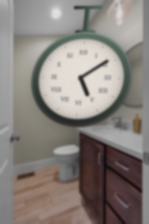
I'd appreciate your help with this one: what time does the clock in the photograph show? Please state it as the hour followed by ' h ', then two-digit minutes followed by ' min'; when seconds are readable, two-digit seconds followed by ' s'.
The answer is 5 h 09 min
